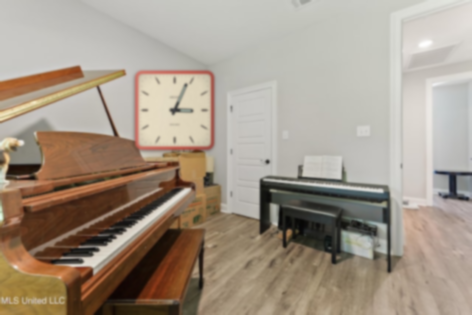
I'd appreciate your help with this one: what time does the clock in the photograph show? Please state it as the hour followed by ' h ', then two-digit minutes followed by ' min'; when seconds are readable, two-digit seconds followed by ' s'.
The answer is 3 h 04 min
